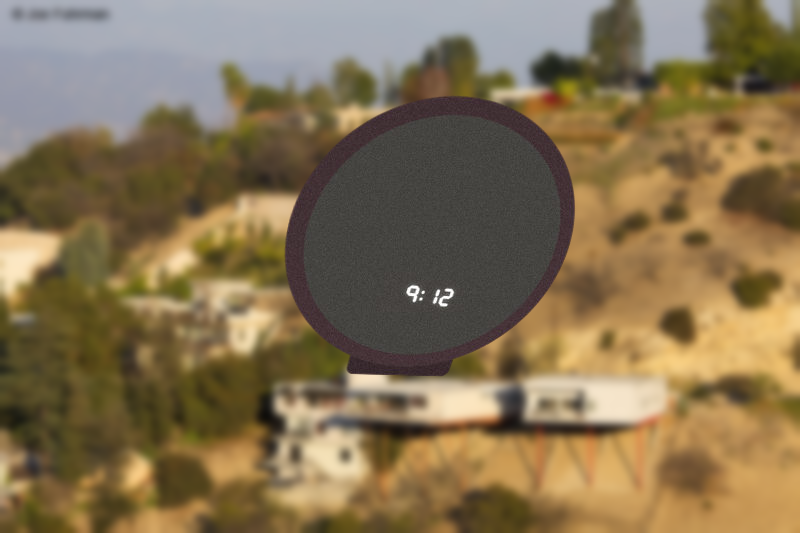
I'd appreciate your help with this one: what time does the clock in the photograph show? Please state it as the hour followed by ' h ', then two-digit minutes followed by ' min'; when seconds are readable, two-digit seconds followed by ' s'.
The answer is 9 h 12 min
